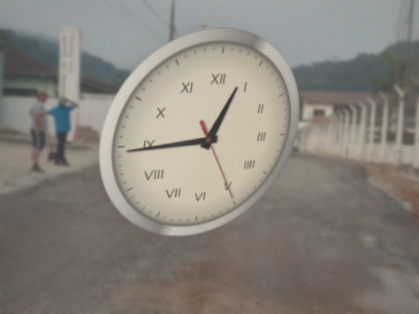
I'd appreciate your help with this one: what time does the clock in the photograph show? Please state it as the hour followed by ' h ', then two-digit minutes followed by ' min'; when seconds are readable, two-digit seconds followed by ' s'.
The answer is 12 h 44 min 25 s
